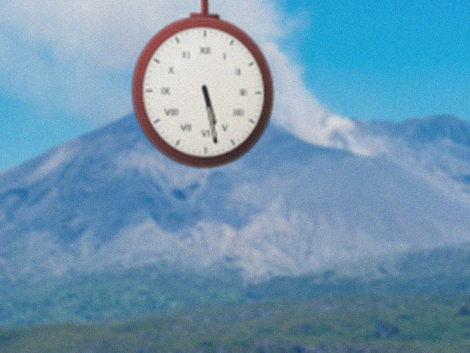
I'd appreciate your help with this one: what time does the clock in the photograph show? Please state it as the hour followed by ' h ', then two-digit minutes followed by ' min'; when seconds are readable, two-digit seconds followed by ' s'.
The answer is 5 h 28 min
